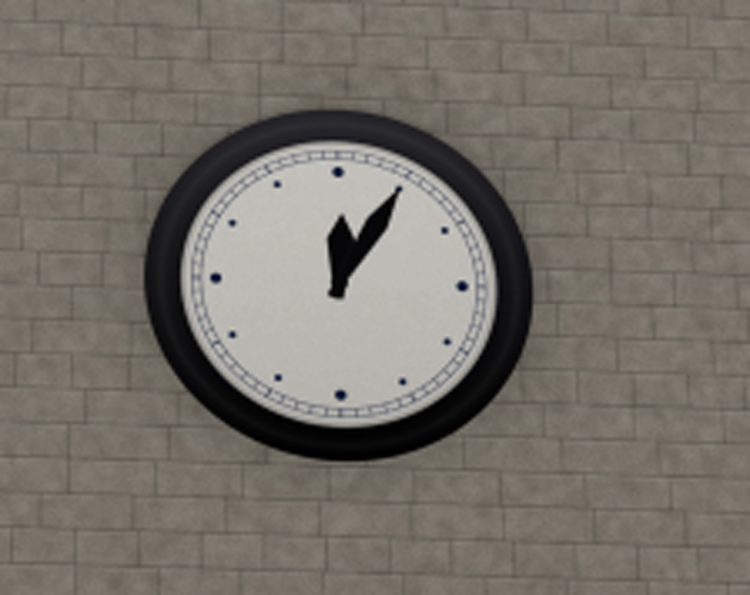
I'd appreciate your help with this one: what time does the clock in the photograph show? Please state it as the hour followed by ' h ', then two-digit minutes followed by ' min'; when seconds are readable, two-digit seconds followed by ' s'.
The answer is 12 h 05 min
